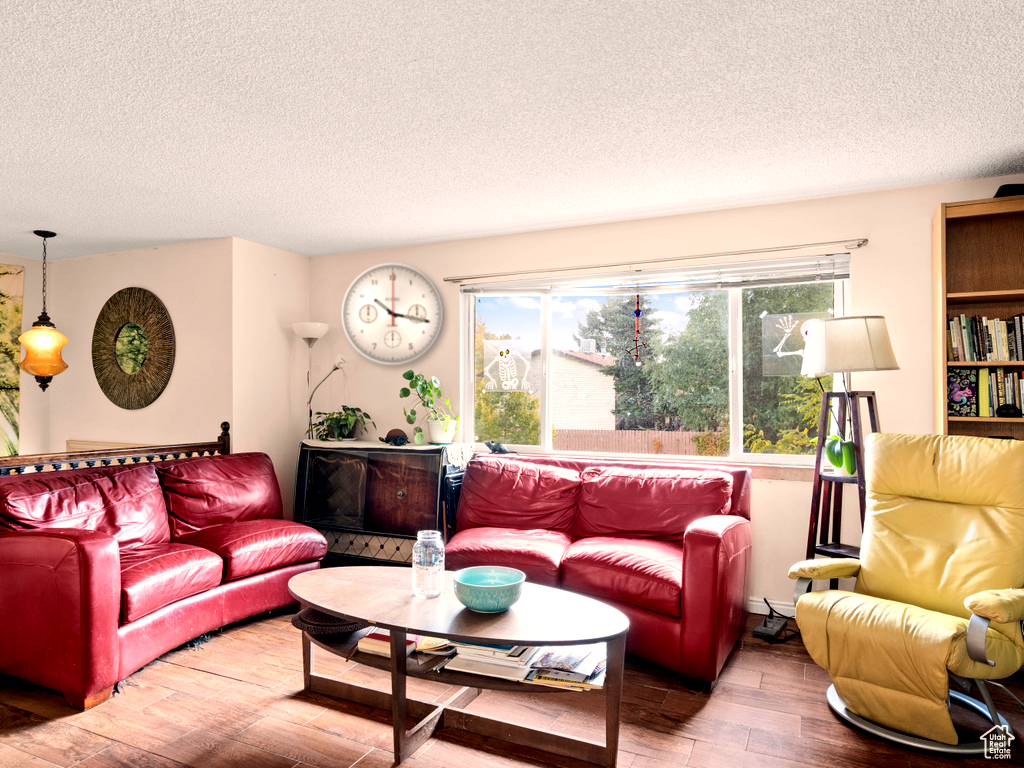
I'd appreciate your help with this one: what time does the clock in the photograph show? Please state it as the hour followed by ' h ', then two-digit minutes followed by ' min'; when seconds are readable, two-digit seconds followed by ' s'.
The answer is 10 h 17 min
